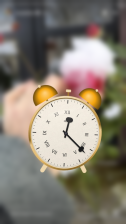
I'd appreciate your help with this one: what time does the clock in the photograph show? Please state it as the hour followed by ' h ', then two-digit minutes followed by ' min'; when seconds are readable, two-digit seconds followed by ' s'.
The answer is 12 h 22 min
